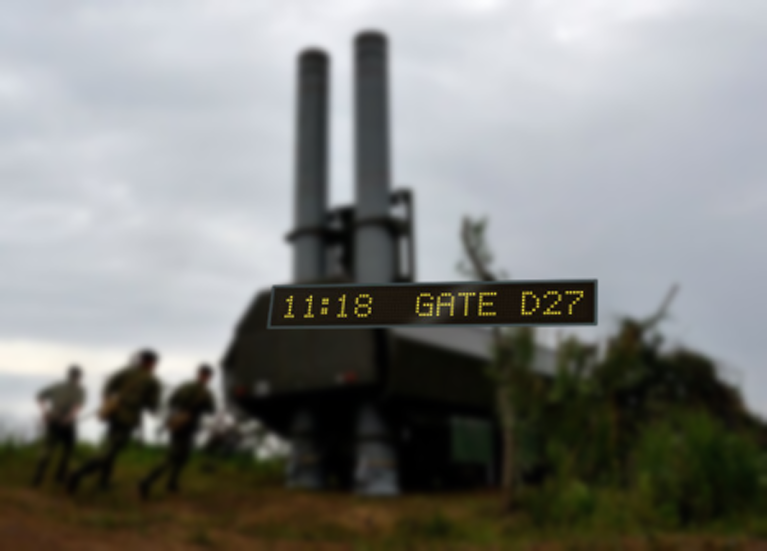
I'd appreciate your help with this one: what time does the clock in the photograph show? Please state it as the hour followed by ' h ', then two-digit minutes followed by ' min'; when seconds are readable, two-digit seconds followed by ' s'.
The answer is 11 h 18 min
